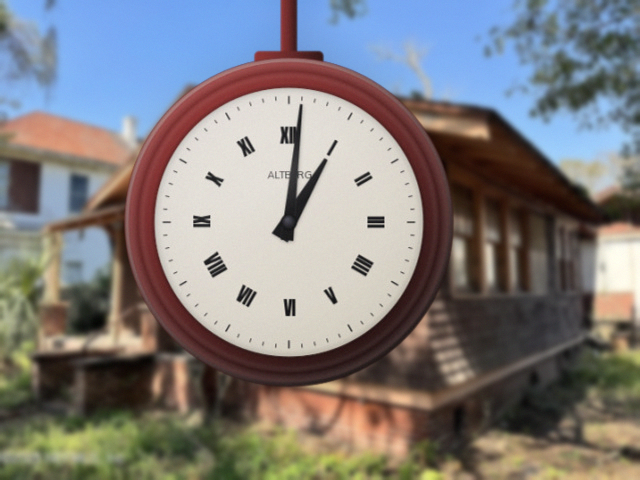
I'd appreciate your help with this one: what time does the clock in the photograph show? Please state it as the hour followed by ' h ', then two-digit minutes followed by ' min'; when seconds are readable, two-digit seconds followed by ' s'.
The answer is 1 h 01 min
